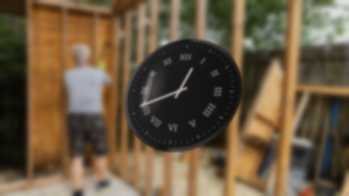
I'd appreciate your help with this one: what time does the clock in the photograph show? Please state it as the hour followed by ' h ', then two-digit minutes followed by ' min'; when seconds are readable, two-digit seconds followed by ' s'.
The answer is 12 h 41 min
